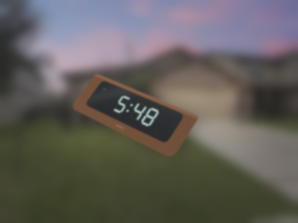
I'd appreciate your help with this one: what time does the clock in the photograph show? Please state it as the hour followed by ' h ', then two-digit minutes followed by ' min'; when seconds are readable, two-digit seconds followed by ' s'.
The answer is 5 h 48 min
